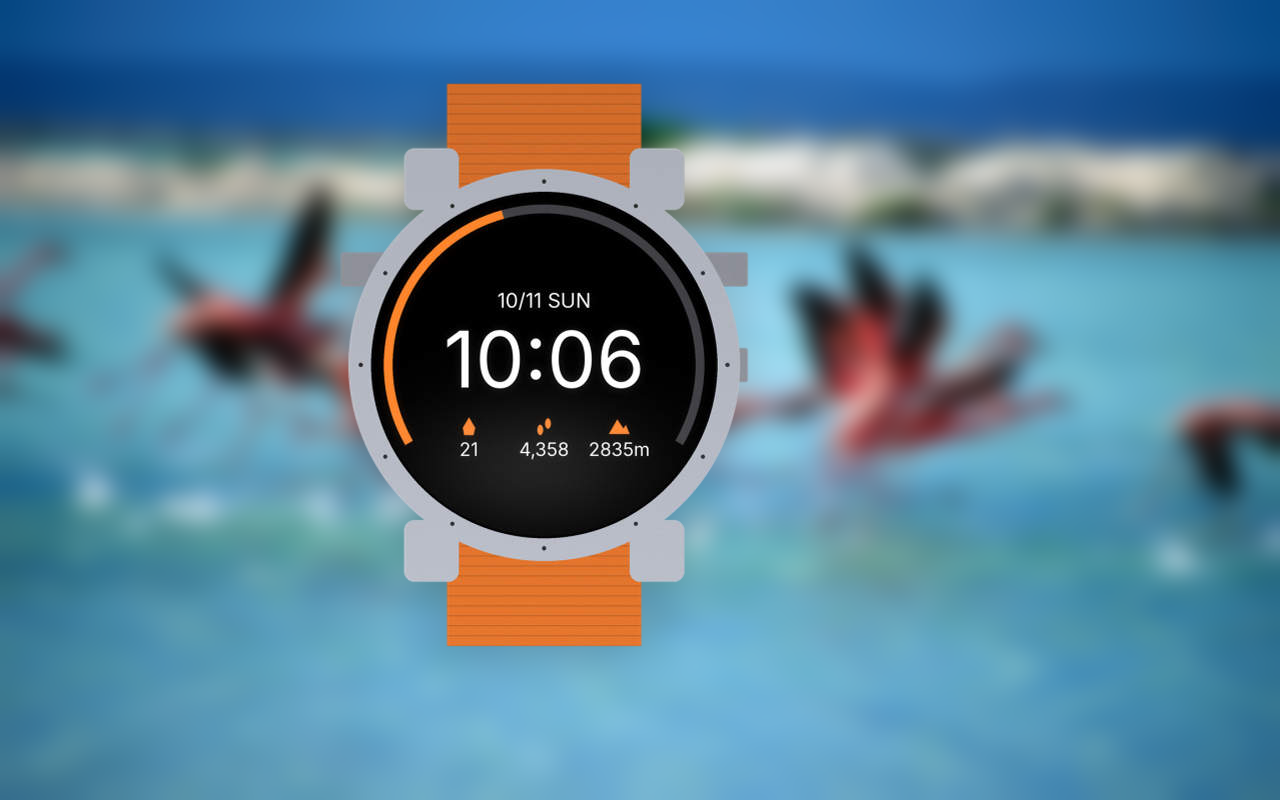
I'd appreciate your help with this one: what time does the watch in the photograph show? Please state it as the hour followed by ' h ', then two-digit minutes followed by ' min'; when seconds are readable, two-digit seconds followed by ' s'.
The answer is 10 h 06 min
